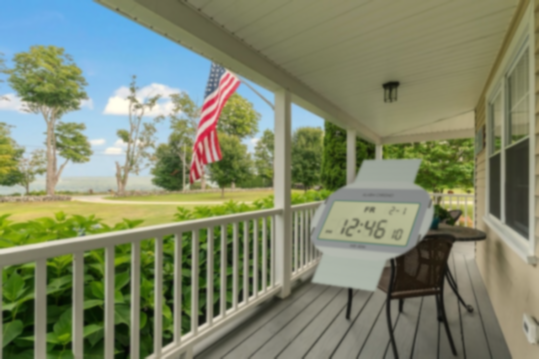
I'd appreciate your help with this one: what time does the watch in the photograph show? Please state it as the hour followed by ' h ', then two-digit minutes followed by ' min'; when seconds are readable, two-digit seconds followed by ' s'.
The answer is 12 h 46 min
